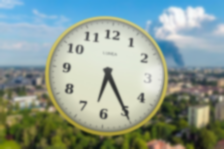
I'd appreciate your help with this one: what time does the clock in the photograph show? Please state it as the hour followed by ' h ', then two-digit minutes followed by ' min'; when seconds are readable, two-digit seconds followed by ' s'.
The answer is 6 h 25 min
